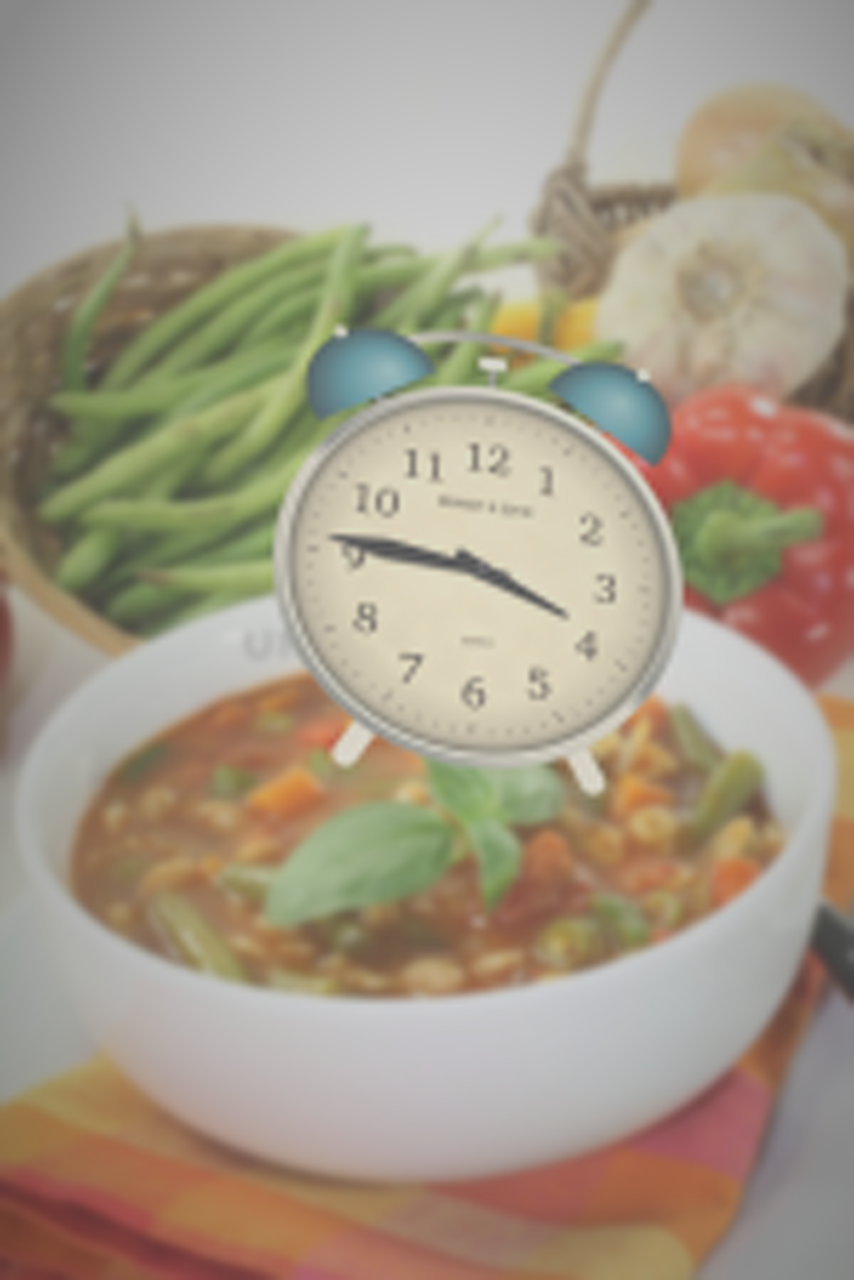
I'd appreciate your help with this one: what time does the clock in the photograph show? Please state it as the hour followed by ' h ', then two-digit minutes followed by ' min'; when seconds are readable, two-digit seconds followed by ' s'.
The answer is 3 h 46 min
